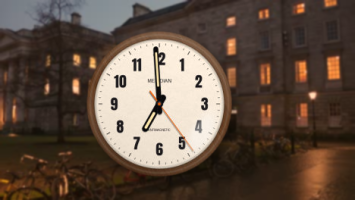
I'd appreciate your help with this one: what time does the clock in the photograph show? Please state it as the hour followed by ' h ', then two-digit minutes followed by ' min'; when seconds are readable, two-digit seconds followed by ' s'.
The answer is 6 h 59 min 24 s
